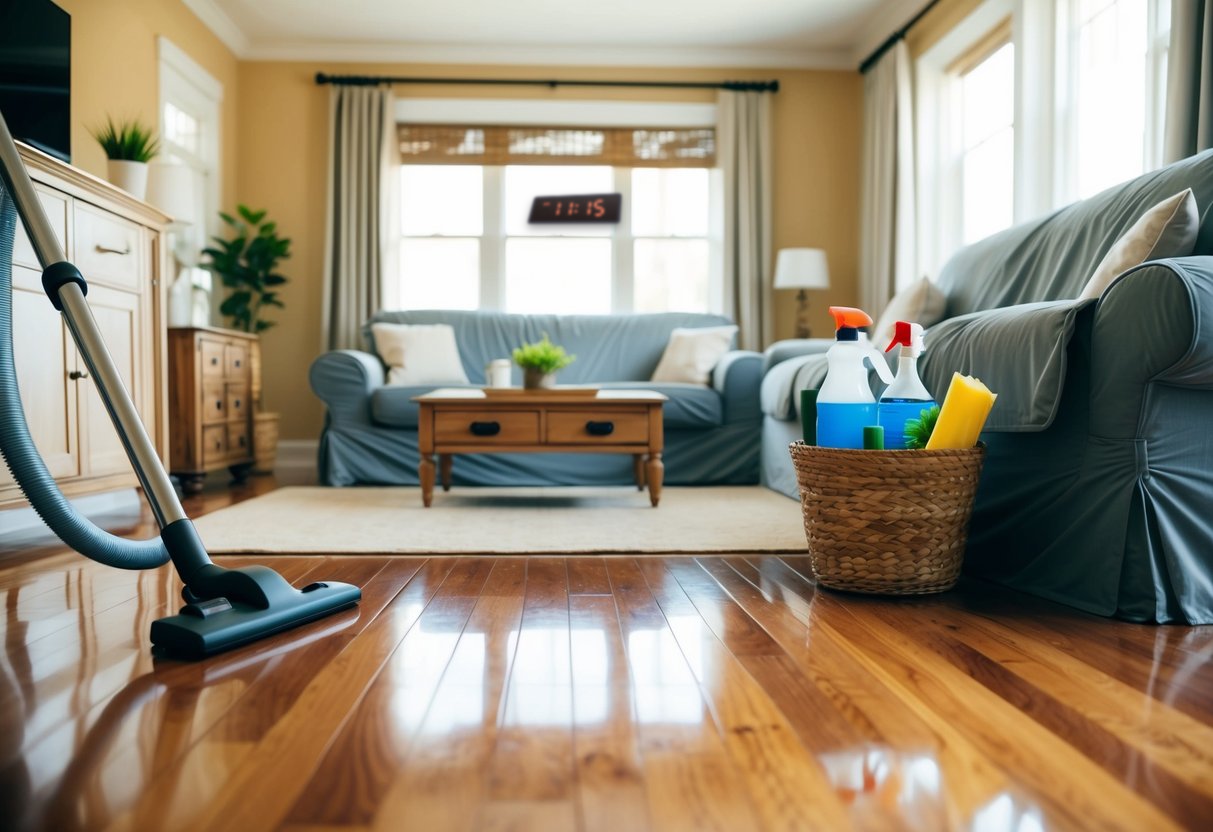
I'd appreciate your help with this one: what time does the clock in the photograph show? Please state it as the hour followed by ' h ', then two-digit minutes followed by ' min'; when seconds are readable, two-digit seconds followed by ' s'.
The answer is 11 h 15 min
